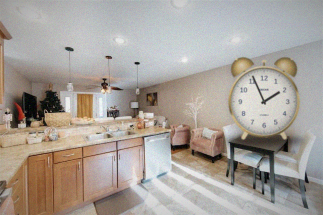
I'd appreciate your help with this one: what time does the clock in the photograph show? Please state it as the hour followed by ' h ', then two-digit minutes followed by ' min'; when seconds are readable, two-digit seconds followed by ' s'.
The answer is 1 h 56 min
